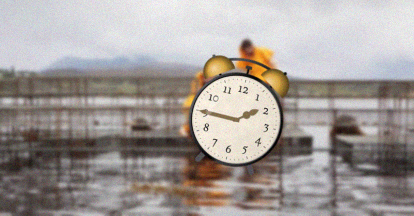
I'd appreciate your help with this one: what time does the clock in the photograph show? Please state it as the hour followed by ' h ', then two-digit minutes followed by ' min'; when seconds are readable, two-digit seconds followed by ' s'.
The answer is 1 h 45 min
